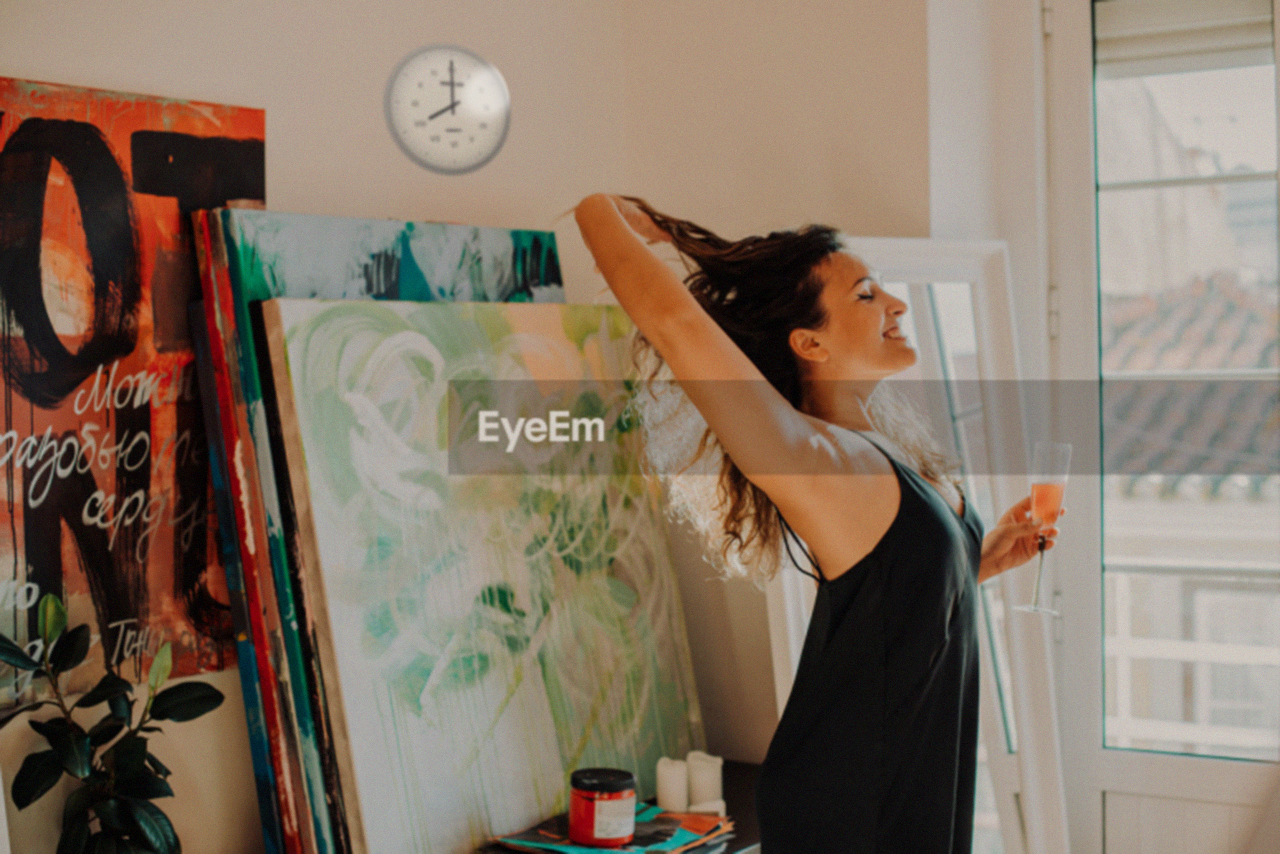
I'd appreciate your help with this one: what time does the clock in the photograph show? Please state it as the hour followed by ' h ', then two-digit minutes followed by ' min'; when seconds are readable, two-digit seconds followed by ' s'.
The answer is 8 h 00 min
